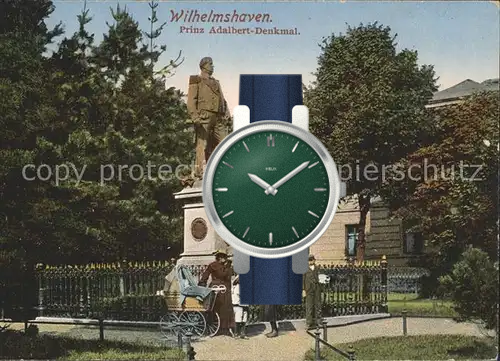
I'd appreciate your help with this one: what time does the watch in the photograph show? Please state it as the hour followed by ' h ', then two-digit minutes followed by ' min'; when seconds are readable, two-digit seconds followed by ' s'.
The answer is 10 h 09 min
